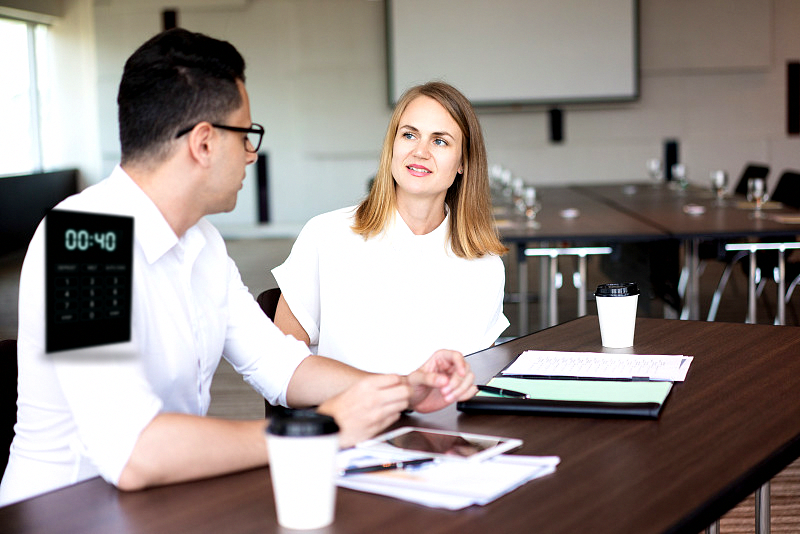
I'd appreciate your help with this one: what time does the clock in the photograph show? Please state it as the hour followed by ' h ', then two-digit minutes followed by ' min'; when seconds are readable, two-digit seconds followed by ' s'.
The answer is 0 h 40 min
